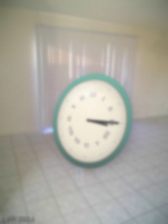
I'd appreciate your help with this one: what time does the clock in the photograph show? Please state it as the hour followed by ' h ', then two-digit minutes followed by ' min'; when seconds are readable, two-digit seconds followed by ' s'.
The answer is 3 h 15 min
